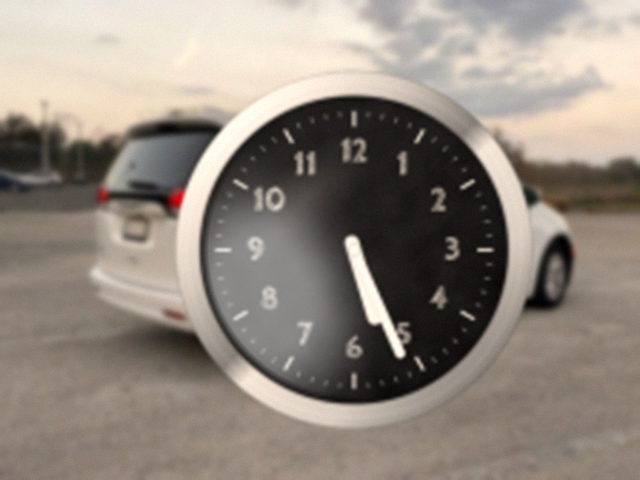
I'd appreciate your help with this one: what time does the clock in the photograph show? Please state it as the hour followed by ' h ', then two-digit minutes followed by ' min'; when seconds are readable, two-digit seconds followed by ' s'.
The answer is 5 h 26 min
